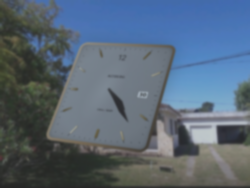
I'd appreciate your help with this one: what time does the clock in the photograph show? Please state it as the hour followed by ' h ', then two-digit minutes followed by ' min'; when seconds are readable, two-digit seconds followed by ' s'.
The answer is 4 h 23 min
